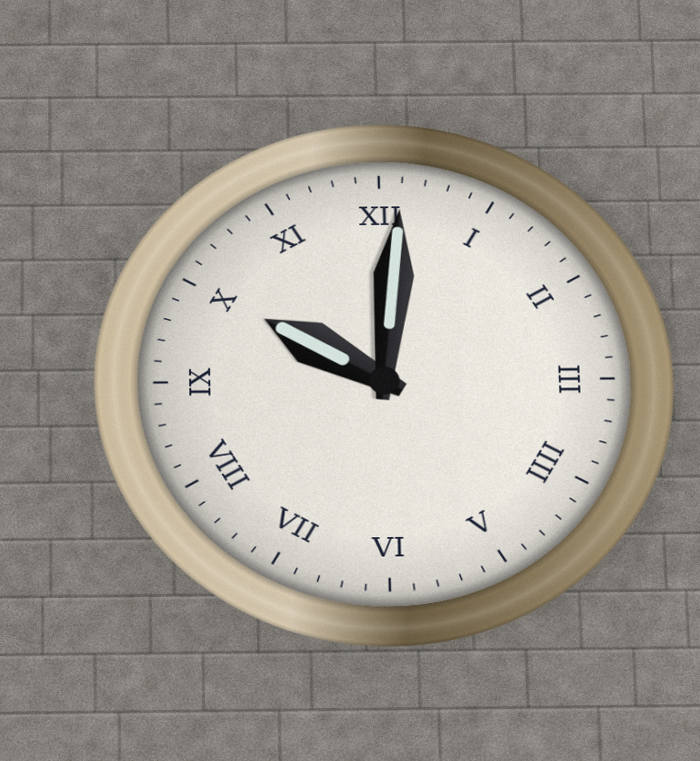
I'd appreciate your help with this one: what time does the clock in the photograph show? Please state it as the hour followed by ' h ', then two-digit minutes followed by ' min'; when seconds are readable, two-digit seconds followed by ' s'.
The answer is 10 h 01 min
